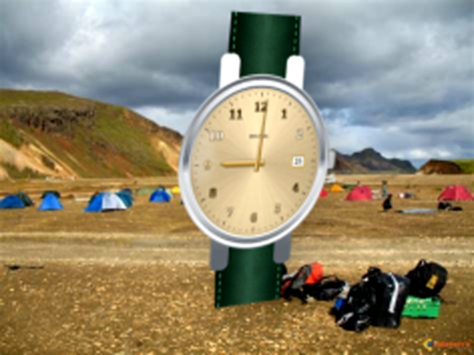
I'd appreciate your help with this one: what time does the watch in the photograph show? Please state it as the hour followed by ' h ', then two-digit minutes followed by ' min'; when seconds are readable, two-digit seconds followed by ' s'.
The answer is 9 h 01 min
